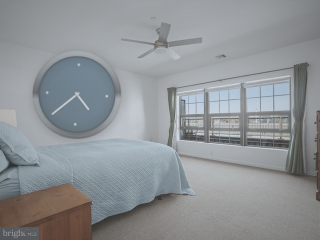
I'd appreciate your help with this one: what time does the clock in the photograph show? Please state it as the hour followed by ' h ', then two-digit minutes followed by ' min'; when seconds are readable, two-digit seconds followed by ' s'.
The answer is 4 h 38 min
